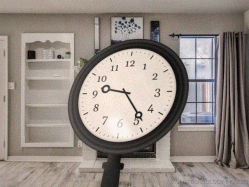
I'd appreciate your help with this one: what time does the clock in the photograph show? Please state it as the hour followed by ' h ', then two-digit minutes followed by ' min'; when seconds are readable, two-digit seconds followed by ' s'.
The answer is 9 h 24 min
